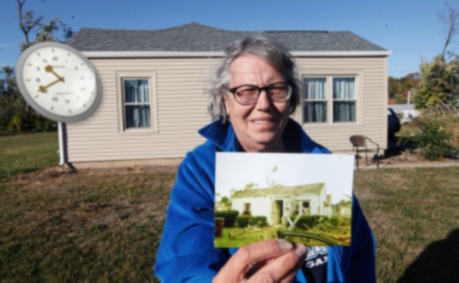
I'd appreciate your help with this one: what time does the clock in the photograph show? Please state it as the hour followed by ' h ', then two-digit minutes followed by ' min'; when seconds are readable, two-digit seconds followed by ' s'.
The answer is 10 h 41 min
